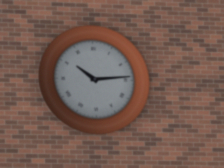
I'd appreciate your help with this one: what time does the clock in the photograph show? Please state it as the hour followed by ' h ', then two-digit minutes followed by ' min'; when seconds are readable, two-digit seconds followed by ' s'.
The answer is 10 h 14 min
